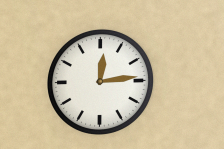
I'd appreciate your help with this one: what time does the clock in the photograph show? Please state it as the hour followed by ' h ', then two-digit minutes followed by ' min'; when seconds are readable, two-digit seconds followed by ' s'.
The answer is 12 h 14 min
